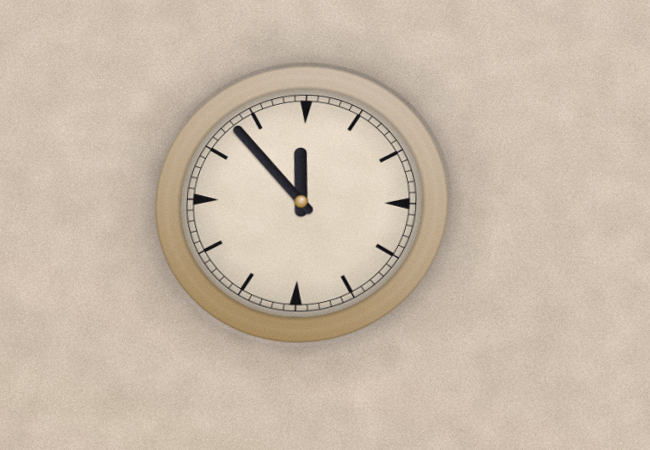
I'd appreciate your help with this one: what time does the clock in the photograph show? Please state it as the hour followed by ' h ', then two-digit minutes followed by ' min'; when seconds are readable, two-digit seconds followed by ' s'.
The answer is 11 h 53 min
